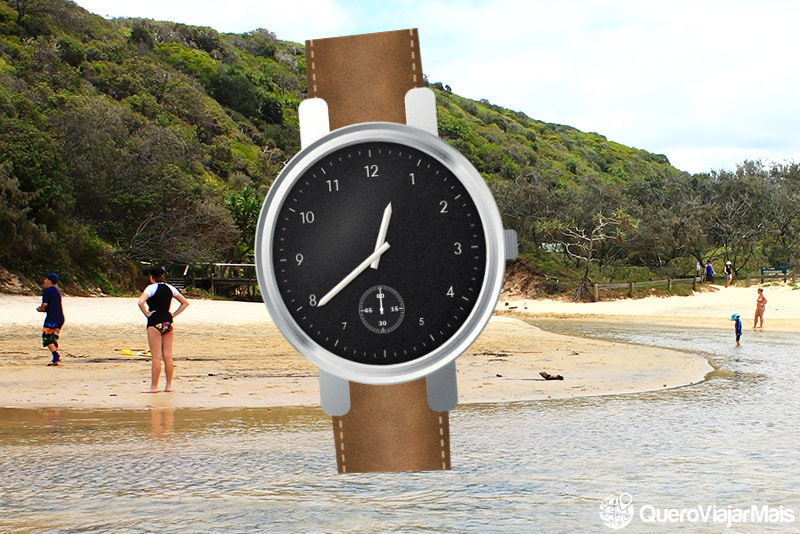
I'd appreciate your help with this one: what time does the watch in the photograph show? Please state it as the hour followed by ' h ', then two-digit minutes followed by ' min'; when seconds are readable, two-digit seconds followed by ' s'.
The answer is 12 h 39 min
